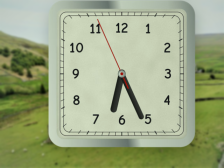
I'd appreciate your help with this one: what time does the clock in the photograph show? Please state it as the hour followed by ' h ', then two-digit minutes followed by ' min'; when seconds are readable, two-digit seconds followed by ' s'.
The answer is 6 h 25 min 56 s
